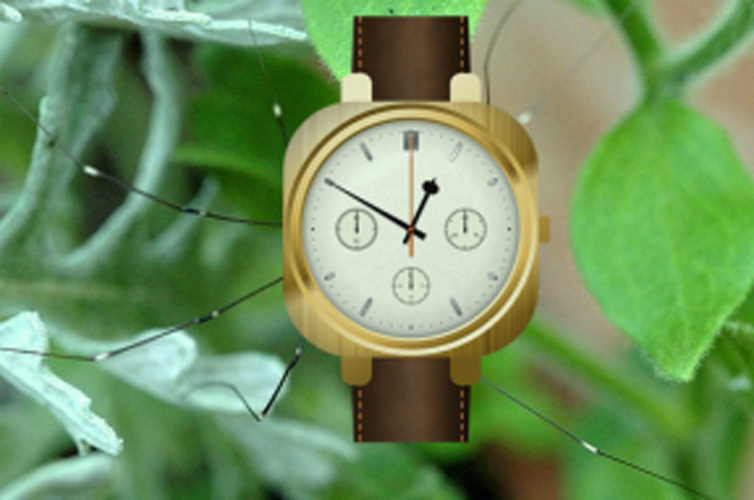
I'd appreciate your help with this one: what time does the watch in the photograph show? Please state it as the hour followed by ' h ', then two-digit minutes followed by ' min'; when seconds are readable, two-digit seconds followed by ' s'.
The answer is 12 h 50 min
